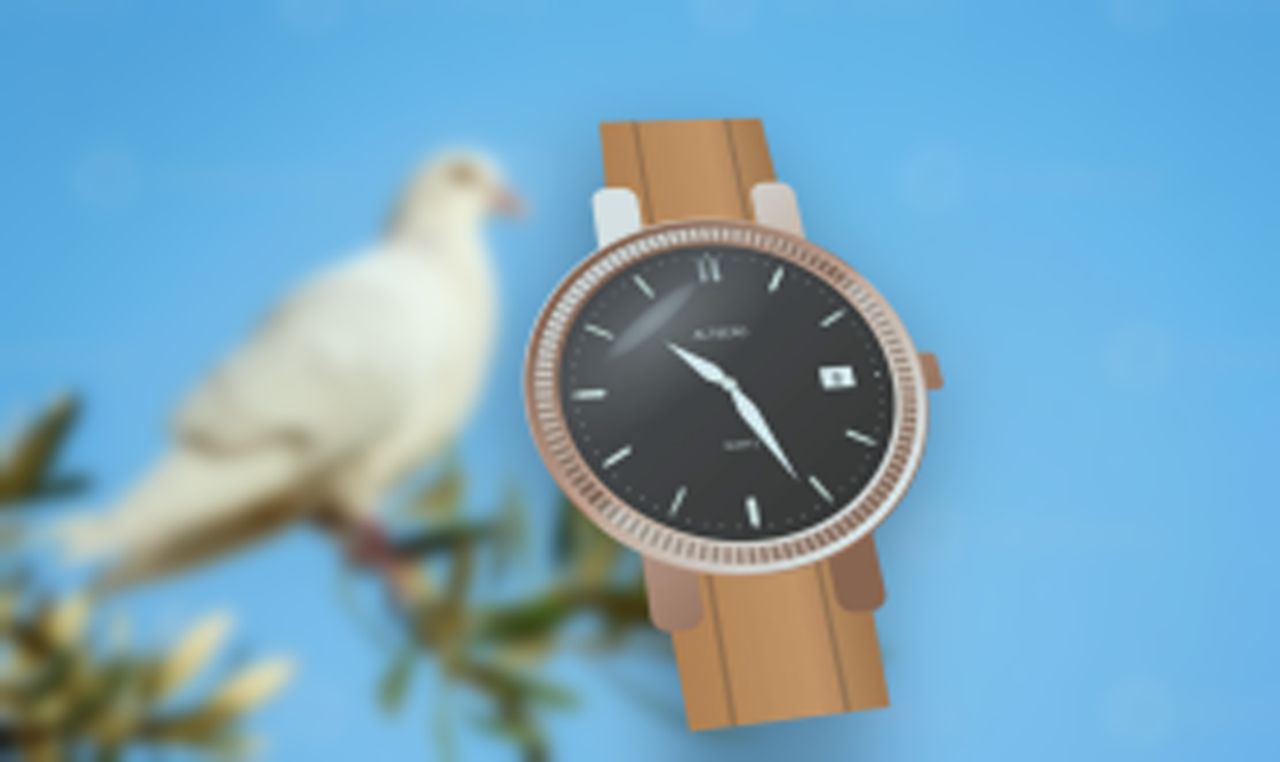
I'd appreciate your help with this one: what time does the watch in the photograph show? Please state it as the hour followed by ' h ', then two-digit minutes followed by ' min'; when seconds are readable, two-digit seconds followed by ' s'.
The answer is 10 h 26 min
